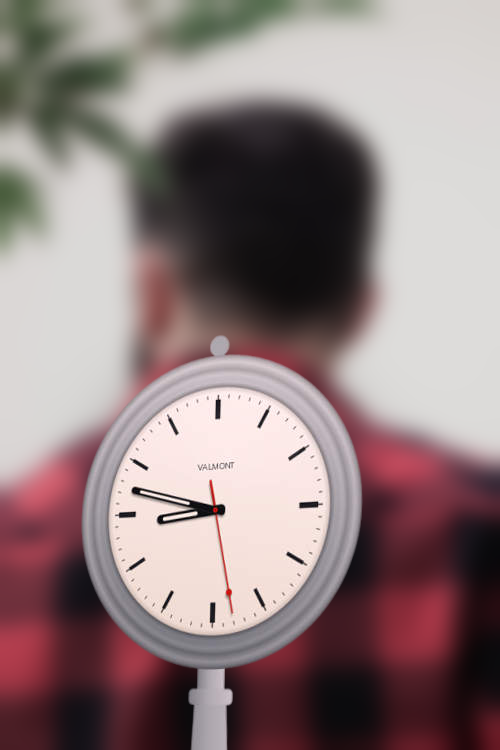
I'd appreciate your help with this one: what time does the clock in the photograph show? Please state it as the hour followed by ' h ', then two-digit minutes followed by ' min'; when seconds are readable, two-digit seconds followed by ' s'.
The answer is 8 h 47 min 28 s
